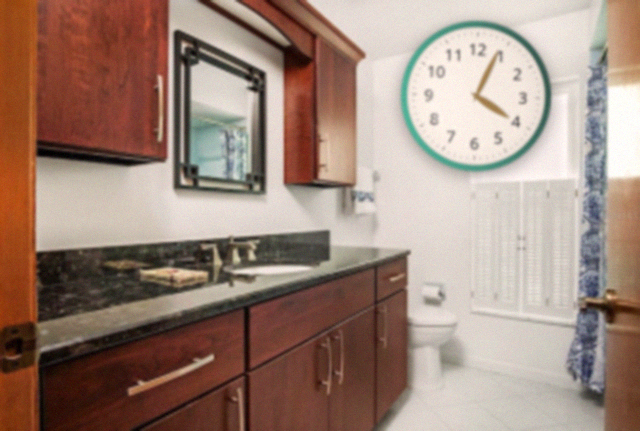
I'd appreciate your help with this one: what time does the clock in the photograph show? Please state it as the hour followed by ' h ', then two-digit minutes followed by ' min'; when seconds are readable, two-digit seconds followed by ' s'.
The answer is 4 h 04 min
